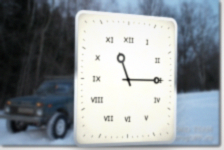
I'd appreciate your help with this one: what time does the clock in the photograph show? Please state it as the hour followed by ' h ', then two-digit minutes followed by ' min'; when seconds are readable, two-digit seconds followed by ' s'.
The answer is 11 h 15 min
